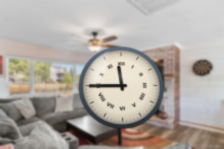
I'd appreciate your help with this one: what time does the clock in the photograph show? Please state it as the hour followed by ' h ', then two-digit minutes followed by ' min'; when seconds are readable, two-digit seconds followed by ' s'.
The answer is 11 h 45 min
